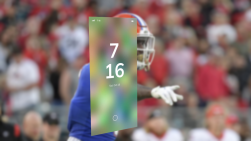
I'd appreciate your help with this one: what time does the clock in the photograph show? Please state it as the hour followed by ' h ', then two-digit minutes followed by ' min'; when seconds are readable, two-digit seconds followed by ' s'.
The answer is 7 h 16 min
